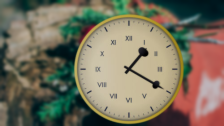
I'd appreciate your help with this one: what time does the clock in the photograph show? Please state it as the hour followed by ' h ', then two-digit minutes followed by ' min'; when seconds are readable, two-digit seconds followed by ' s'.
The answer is 1 h 20 min
